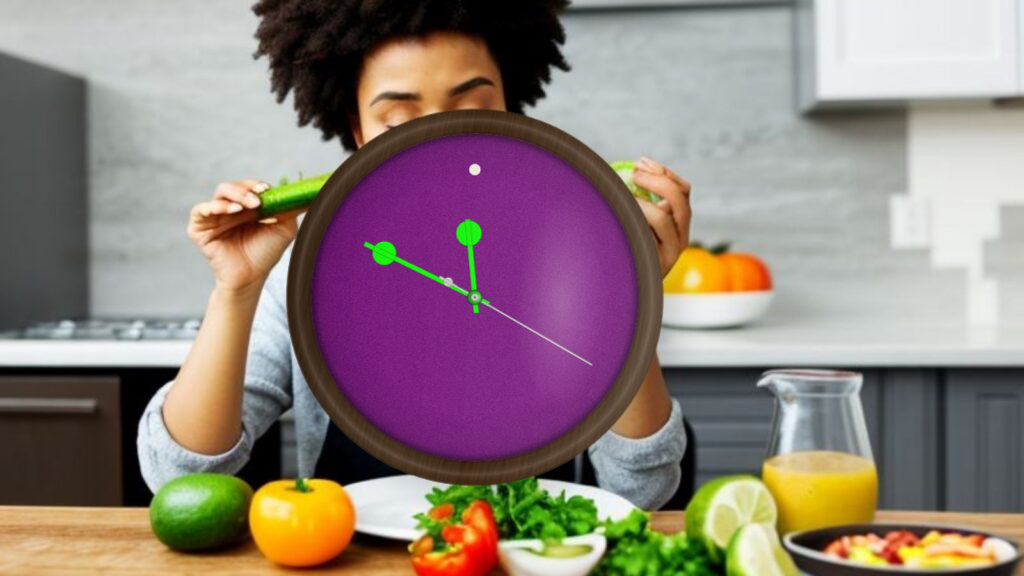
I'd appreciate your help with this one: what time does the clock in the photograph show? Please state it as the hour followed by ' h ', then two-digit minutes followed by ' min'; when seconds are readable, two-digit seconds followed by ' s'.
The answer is 11 h 49 min 20 s
